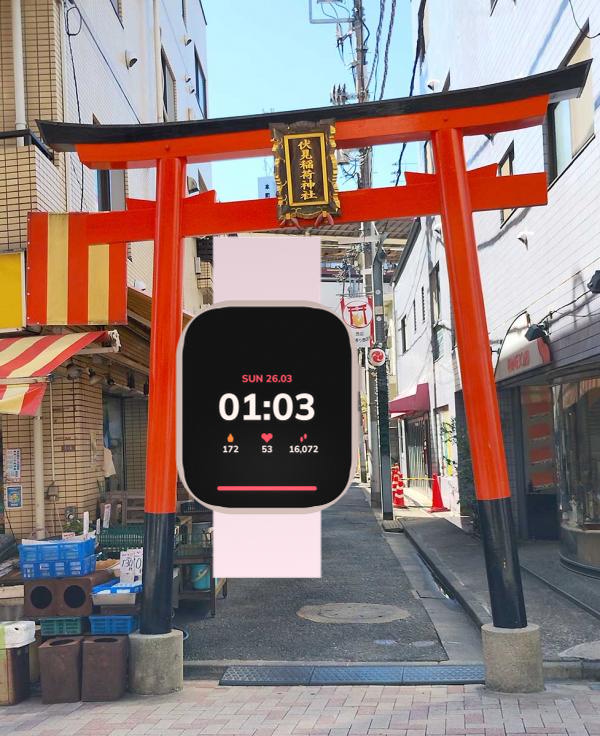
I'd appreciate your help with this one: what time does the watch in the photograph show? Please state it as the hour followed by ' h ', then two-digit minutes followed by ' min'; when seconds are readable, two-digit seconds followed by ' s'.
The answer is 1 h 03 min
